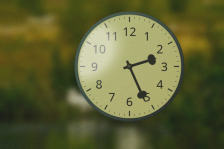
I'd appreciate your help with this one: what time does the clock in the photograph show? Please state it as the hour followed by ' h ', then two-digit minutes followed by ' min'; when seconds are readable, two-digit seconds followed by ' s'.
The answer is 2 h 26 min
